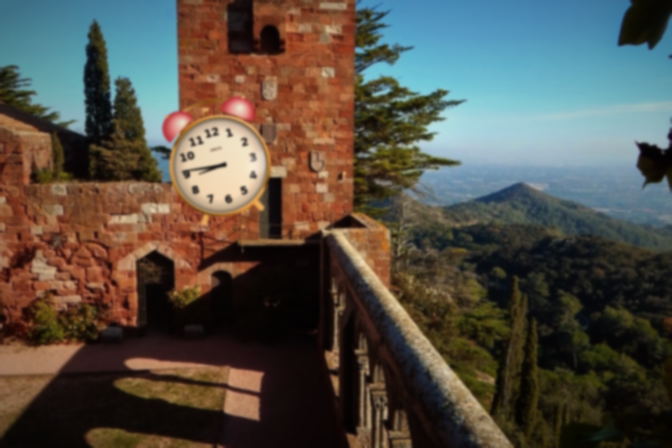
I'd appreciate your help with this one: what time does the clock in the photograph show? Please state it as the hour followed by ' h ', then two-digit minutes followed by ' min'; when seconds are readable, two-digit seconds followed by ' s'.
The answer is 8 h 46 min
